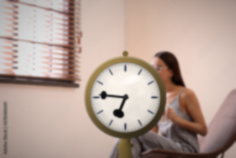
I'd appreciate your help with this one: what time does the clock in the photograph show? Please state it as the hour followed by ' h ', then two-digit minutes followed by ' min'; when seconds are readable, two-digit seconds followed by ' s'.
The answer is 6 h 46 min
